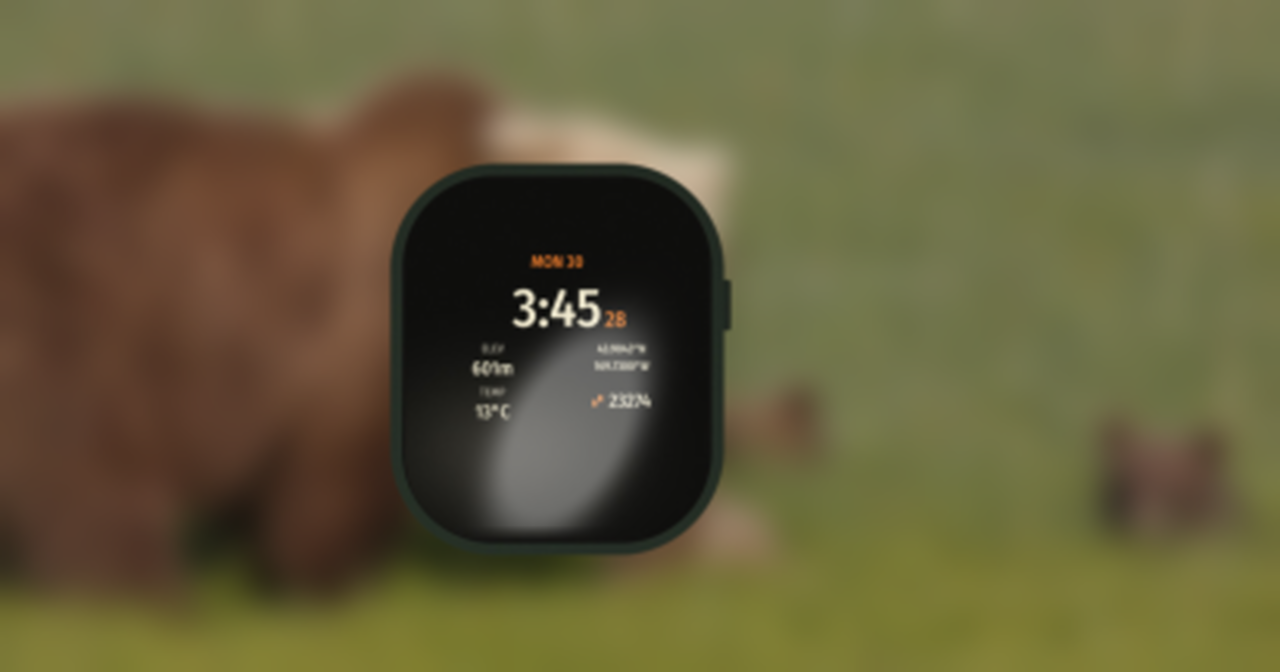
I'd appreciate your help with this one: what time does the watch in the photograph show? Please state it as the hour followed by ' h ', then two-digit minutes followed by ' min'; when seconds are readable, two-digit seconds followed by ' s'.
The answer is 3 h 45 min
